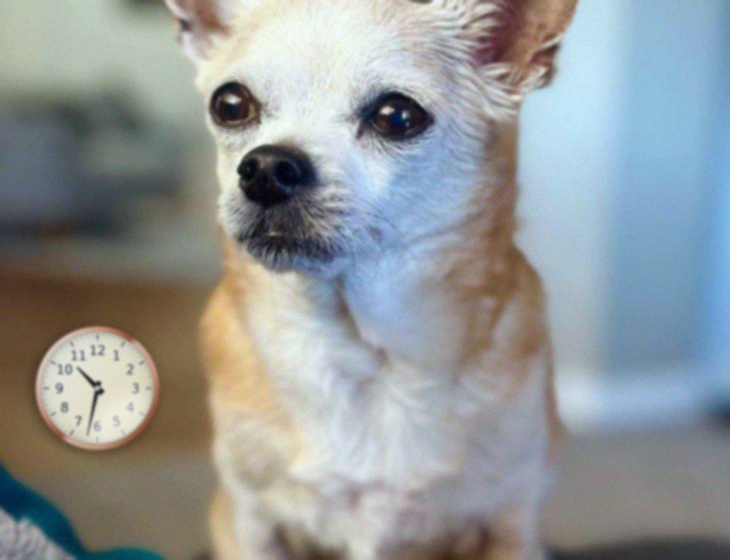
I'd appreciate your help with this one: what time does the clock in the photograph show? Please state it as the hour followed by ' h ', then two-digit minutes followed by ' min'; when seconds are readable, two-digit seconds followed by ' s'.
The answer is 10 h 32 min
